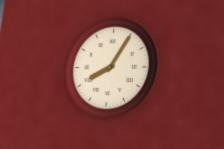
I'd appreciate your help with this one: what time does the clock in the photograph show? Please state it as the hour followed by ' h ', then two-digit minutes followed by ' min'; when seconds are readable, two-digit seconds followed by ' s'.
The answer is 8 h 05 min
